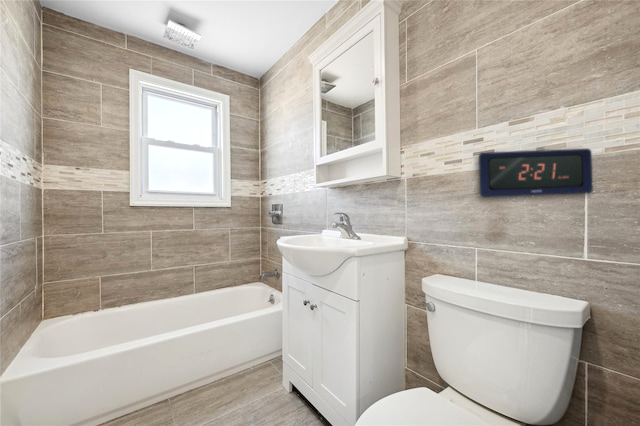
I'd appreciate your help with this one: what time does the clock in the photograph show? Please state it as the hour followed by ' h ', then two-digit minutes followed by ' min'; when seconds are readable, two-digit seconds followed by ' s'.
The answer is 2 h 21 min
